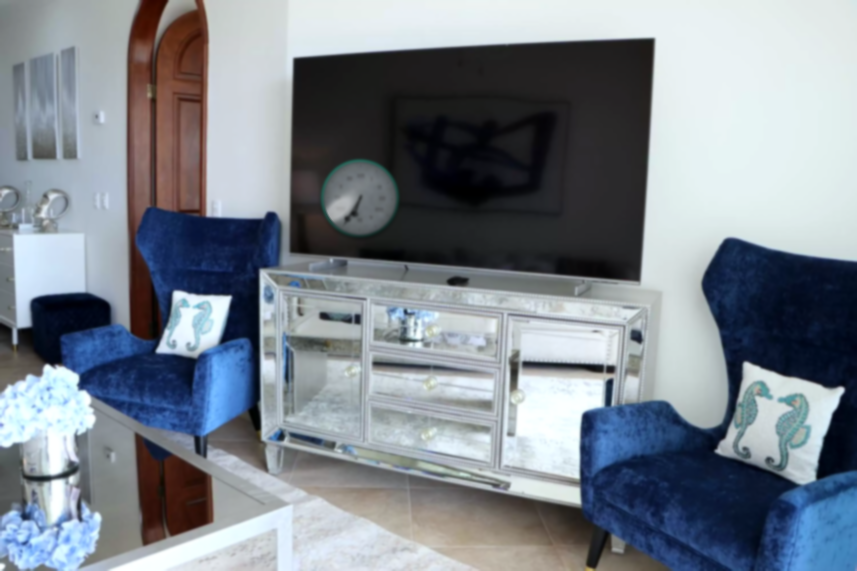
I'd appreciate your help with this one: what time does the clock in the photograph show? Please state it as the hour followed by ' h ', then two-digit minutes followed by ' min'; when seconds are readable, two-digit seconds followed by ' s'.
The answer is 6 h 35 min
